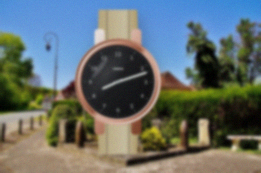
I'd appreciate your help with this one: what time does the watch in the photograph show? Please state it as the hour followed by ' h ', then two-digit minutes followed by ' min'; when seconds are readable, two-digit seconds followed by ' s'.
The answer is 8 h 12 min
